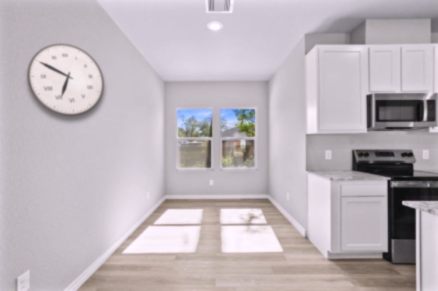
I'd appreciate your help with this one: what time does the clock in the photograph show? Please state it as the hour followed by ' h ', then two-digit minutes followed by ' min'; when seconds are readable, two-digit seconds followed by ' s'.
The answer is 6 h 50 min
